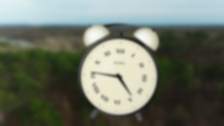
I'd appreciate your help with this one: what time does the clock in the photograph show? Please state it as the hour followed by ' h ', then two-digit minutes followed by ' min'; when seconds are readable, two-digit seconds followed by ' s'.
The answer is 4 h 46 min
